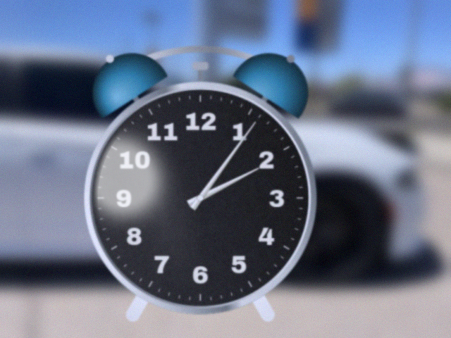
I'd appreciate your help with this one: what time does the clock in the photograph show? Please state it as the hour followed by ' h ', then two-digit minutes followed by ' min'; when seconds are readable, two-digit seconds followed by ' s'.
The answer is 2 h 06 min
